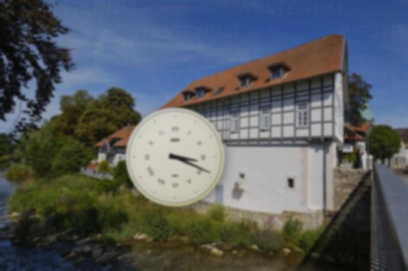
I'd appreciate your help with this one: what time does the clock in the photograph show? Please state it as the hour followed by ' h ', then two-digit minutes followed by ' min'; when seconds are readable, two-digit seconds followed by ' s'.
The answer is 3 h 19 min
